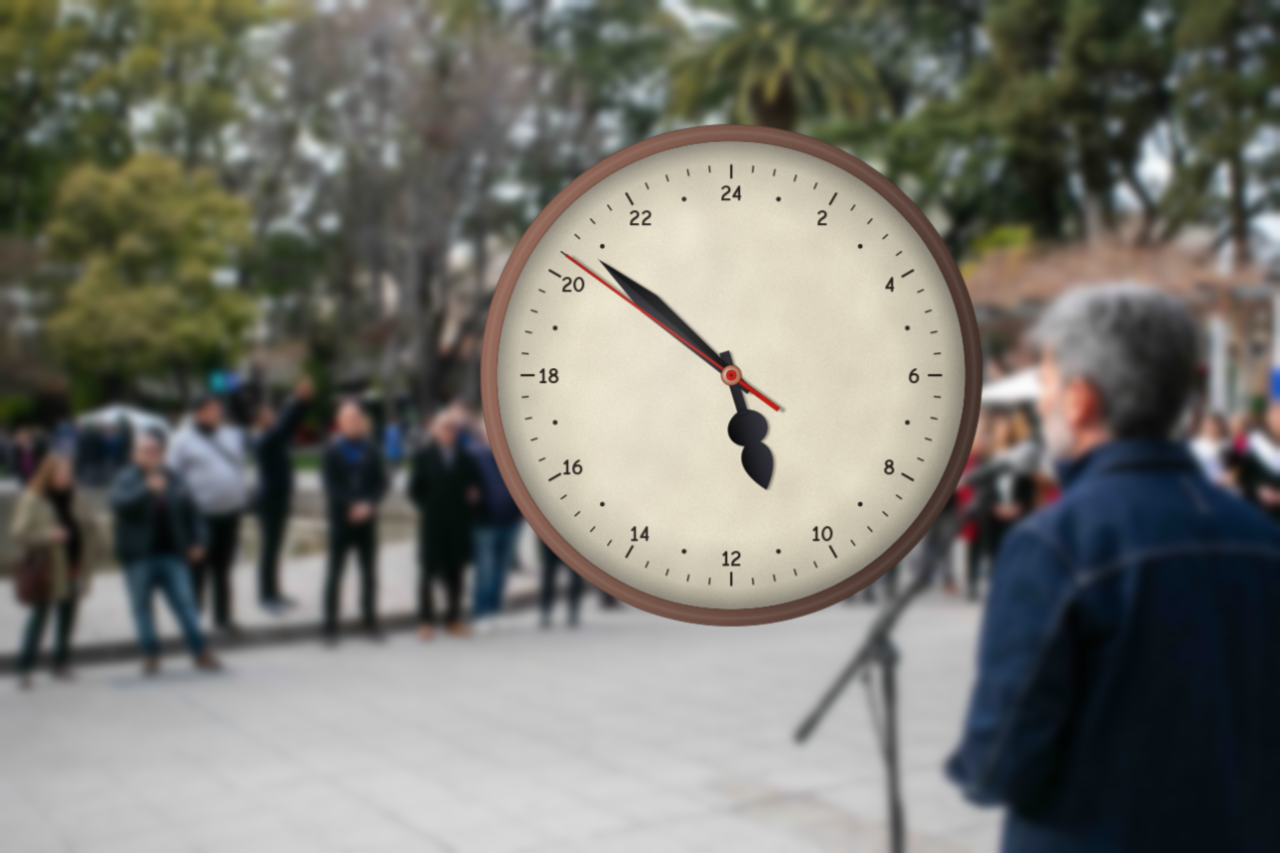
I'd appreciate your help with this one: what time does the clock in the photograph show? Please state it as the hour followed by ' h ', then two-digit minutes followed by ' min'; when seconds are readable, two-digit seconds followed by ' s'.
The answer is 10 h 51 min 51 s
